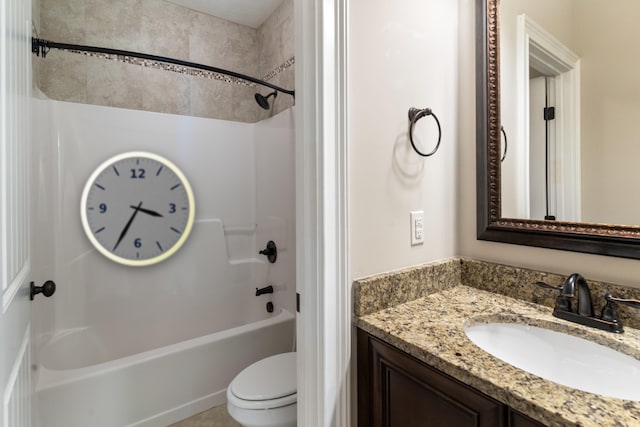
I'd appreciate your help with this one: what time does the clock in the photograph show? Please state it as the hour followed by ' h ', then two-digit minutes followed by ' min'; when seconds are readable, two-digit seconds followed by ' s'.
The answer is 3 h 35 min
